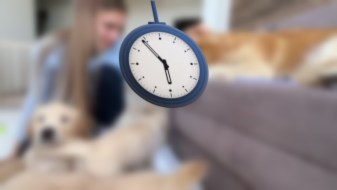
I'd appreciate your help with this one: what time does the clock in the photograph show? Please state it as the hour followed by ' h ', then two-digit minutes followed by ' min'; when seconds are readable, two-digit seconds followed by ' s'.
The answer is 5 h 54 min
